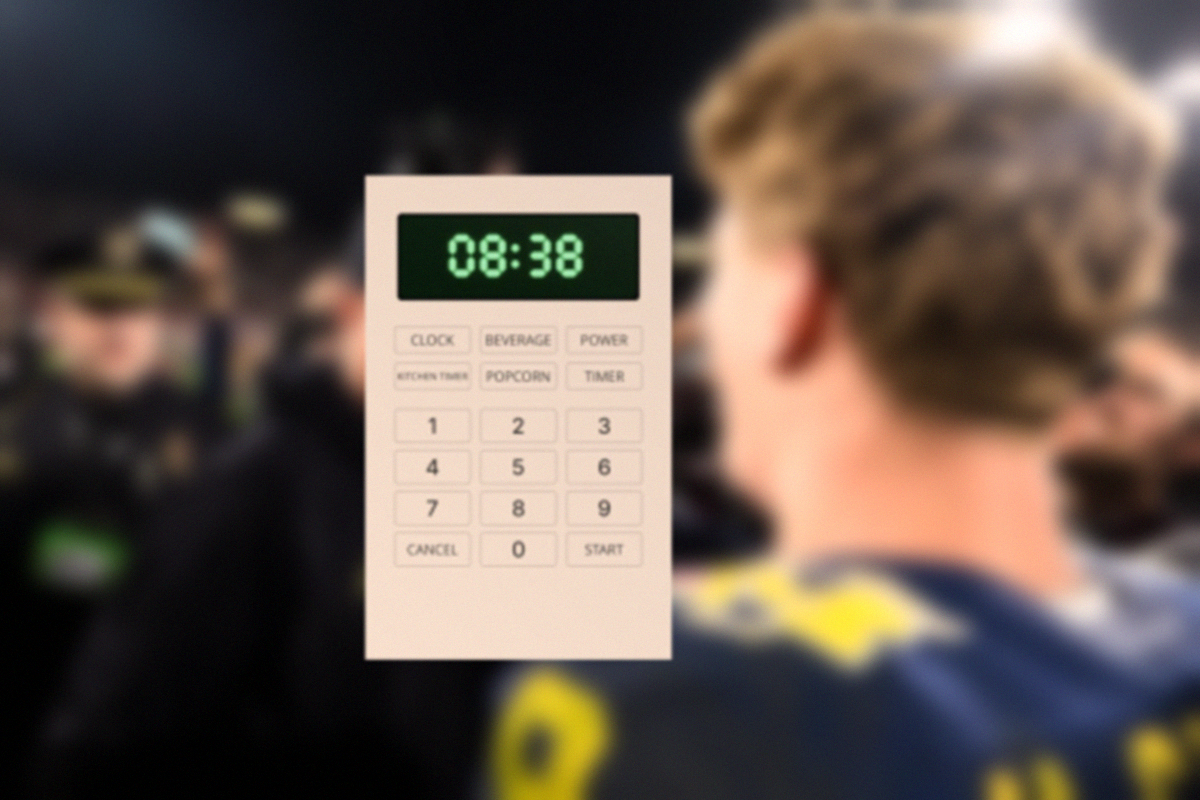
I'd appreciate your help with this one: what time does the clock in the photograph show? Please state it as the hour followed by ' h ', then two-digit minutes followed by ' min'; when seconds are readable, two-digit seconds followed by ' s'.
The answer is 8 h 38 min
